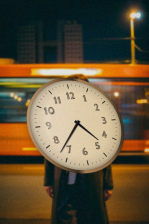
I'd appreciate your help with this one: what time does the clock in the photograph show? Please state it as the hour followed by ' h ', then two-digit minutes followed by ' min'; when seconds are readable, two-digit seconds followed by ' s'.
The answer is 4 h 37 min
